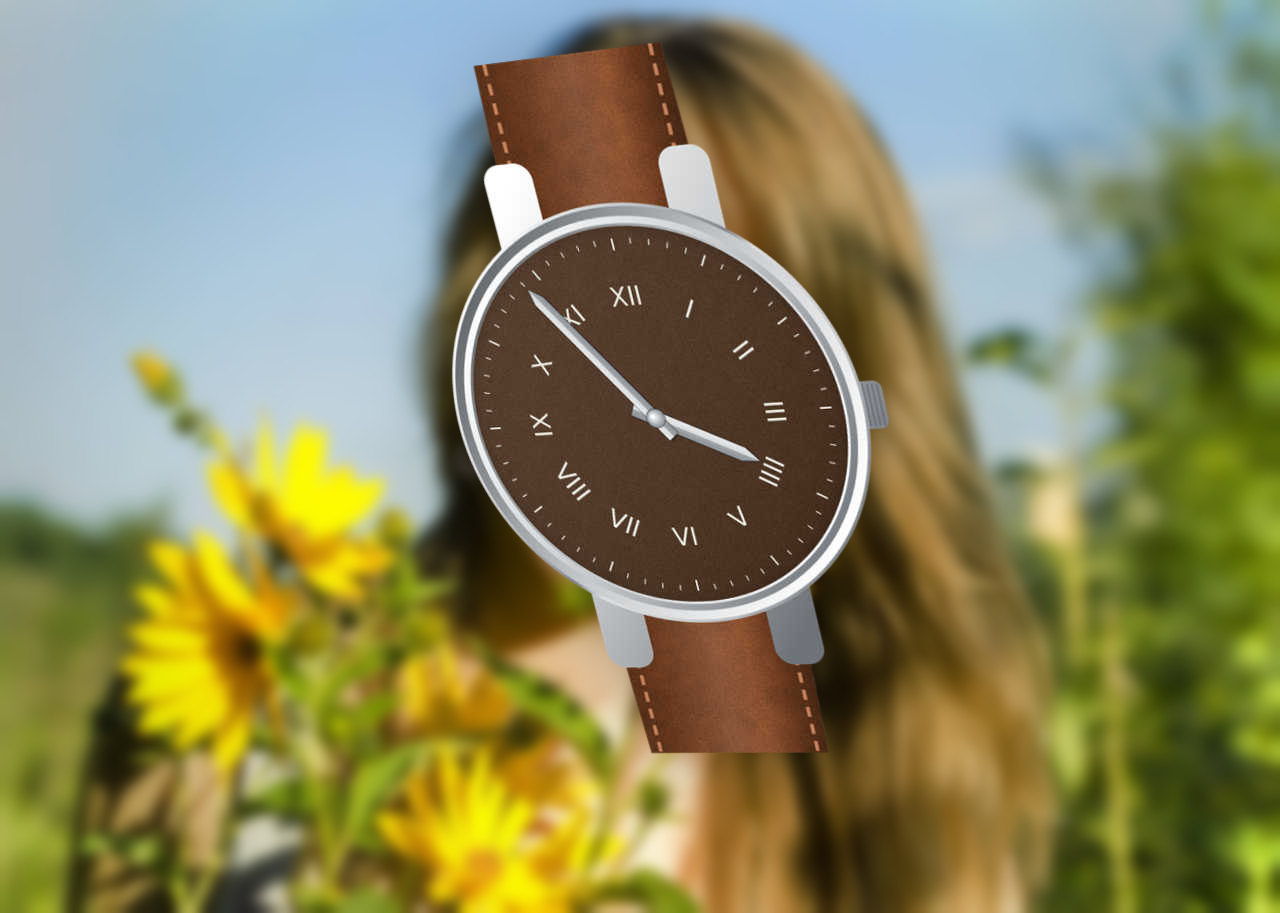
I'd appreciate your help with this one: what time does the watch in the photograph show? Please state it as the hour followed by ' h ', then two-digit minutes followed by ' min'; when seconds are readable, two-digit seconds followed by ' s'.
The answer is 3 h 54 min
